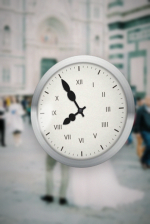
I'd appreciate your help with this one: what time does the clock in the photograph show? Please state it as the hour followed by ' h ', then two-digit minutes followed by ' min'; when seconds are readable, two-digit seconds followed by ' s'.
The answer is 7 h 55 min
